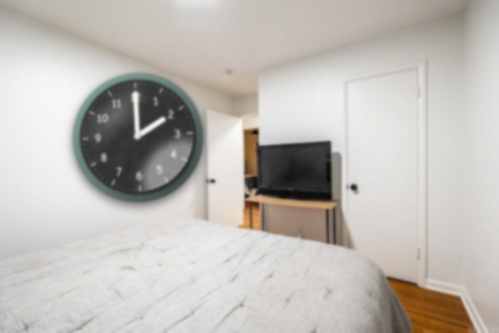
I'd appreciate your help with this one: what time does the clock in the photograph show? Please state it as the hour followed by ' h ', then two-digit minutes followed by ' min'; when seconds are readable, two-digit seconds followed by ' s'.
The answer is 2 h 00 min
